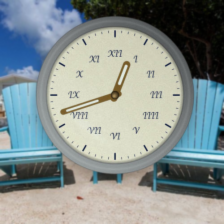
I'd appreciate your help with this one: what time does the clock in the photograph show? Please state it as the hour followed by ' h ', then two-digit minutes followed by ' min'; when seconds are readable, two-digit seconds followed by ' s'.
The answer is 12 h 42 min
